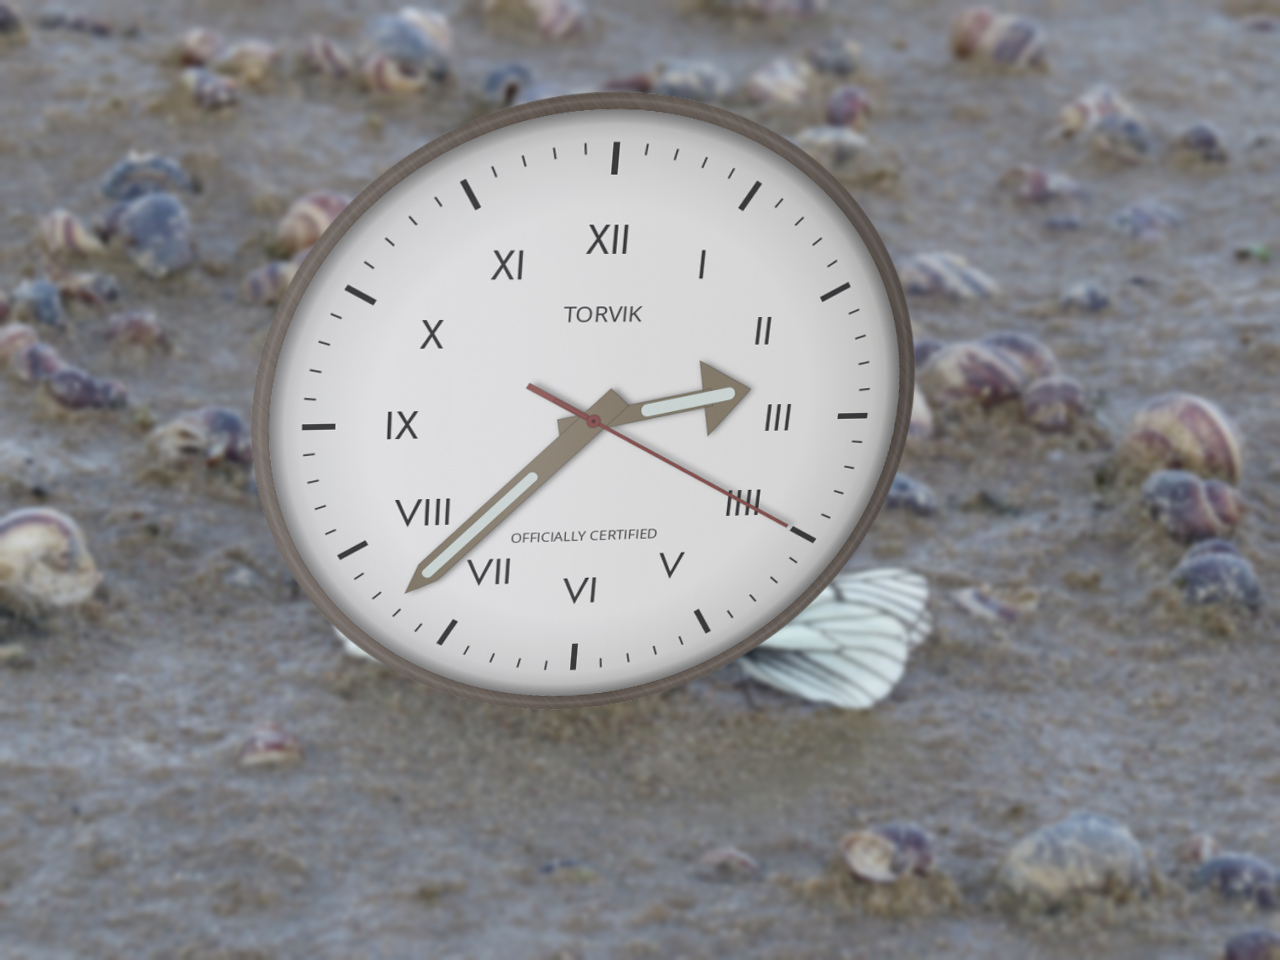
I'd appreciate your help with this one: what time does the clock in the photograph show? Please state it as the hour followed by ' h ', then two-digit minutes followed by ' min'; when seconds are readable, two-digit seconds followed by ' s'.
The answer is 2 h 37 min 20 s
